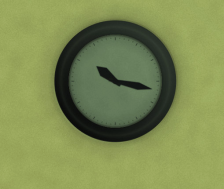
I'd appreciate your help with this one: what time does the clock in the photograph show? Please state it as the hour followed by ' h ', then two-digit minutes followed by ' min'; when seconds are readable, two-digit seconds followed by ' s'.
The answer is 10 h 17 min
